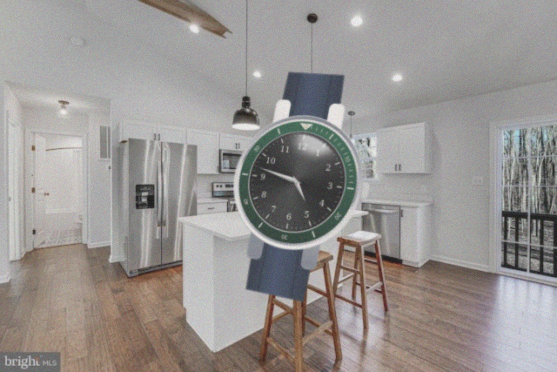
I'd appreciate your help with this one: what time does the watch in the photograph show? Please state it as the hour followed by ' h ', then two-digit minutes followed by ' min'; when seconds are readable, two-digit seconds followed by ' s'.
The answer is 4 h 47 min
